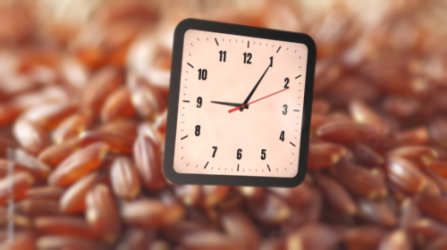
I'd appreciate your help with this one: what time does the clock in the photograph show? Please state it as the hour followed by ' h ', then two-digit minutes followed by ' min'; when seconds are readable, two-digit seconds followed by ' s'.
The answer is 9 h 05 min 11 s
